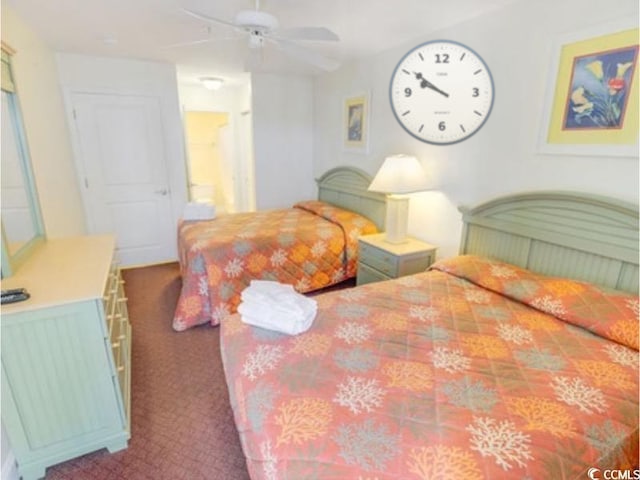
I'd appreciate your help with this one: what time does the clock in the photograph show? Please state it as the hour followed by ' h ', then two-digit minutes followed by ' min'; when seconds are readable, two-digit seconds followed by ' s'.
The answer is 9 h 51 min
